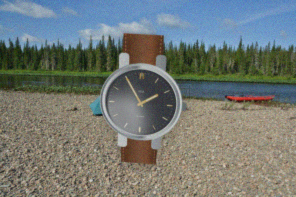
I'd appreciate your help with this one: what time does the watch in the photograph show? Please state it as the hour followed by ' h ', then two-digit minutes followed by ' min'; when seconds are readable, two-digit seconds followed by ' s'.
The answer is 1 h 55 min
